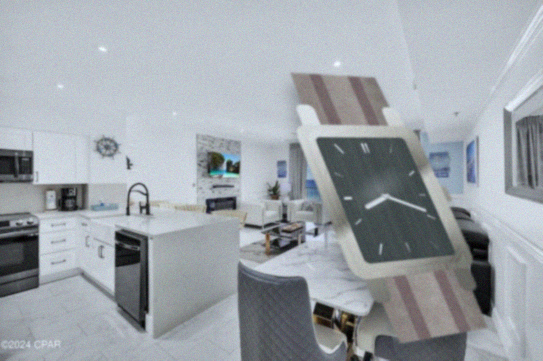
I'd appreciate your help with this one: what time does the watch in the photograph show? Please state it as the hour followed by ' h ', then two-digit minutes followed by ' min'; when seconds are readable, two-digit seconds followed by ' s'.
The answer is 8 h 19 min
